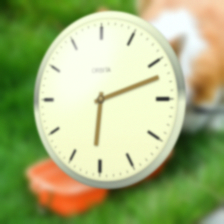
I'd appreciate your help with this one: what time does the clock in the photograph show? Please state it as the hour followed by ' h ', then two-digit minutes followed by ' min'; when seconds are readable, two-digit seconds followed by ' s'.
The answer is 6 h 12 min
